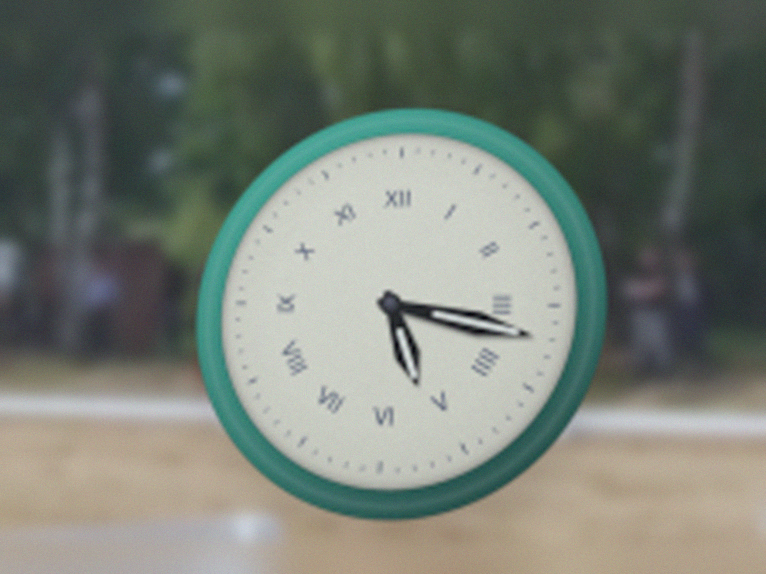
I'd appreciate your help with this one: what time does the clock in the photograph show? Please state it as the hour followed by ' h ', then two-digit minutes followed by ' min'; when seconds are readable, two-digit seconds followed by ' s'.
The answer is 5 h 17 min
